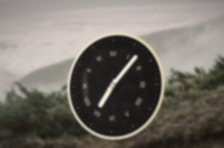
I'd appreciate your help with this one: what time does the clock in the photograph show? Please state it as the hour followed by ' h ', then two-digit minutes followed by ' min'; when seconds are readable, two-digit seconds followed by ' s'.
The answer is 7 h 07 min
